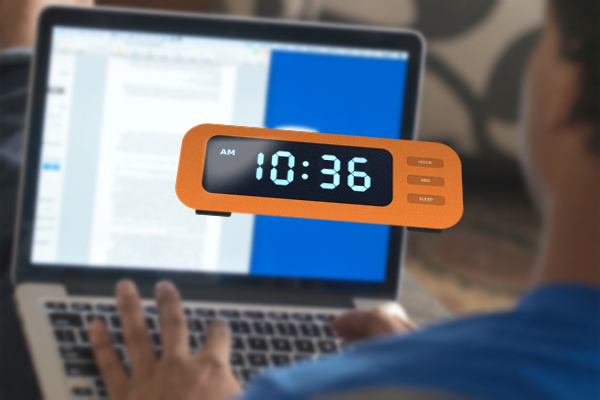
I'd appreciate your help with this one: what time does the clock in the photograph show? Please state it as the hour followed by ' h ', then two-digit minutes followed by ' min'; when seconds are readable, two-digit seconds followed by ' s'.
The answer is 10 h 36 min
